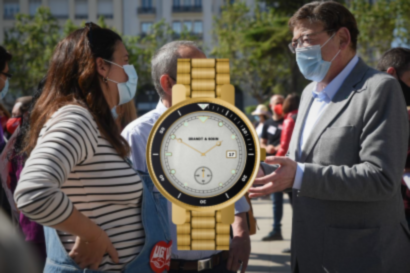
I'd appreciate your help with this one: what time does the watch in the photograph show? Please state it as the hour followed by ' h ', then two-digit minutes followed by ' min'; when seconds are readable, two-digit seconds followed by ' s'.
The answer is 1 h 50 min
